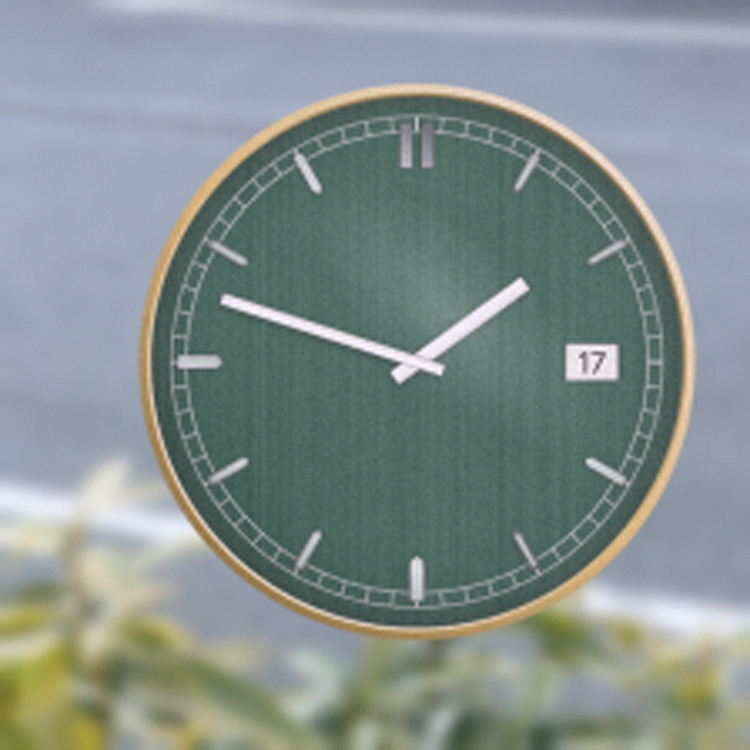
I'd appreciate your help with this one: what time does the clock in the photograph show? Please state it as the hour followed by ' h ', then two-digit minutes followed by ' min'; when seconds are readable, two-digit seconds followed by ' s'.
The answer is 1 h 48 min
